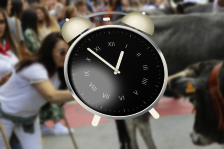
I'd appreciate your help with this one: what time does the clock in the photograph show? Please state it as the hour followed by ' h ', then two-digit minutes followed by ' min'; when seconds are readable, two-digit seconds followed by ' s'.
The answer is 12 h 53 min
